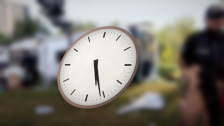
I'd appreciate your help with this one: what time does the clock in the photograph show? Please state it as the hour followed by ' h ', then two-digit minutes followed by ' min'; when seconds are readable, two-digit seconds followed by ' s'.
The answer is 5 h 26 min
